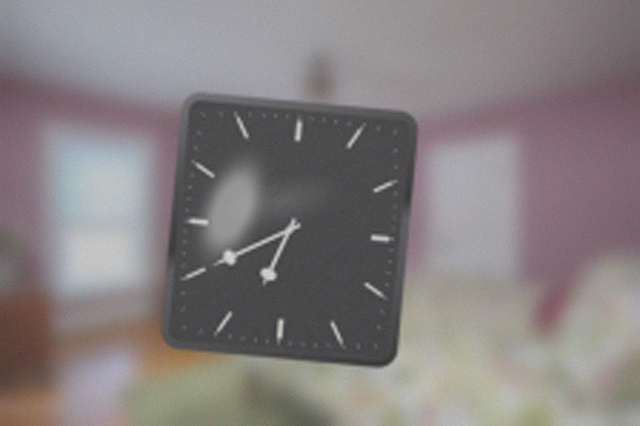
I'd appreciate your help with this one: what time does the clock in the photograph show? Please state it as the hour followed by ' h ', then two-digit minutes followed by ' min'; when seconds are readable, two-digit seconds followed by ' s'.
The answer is 6 h 40 min
